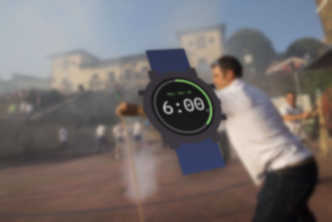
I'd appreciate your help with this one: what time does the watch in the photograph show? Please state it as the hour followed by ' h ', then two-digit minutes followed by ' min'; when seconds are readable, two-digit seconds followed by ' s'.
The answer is 6 h 00 min
